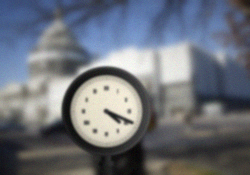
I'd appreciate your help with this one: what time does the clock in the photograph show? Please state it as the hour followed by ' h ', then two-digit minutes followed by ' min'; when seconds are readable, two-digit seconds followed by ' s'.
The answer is 4 h 19 min
